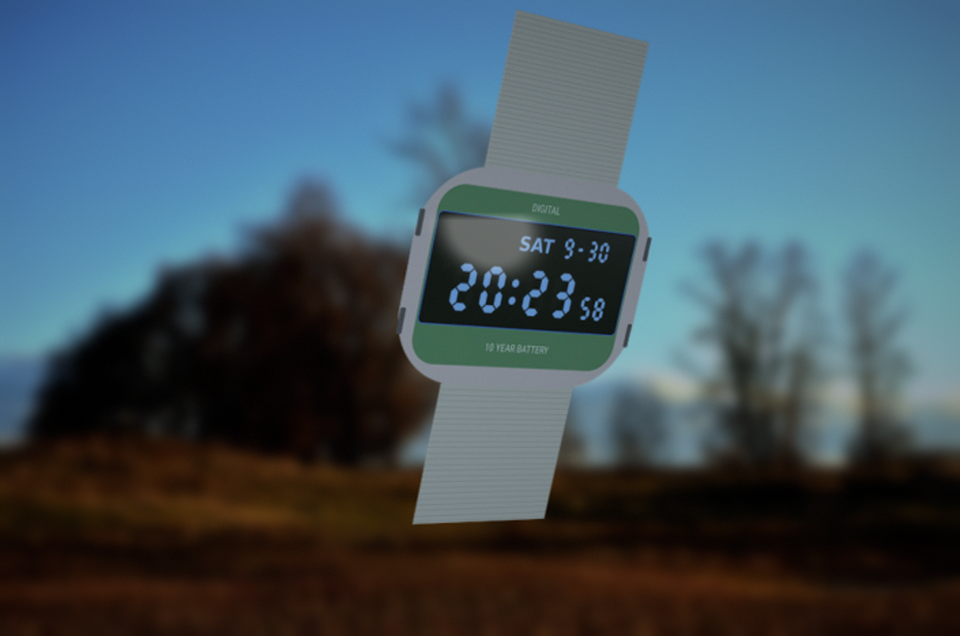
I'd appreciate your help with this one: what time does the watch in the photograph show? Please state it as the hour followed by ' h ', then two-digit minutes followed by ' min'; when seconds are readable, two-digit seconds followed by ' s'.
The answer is 20 h 23 min 58 s
